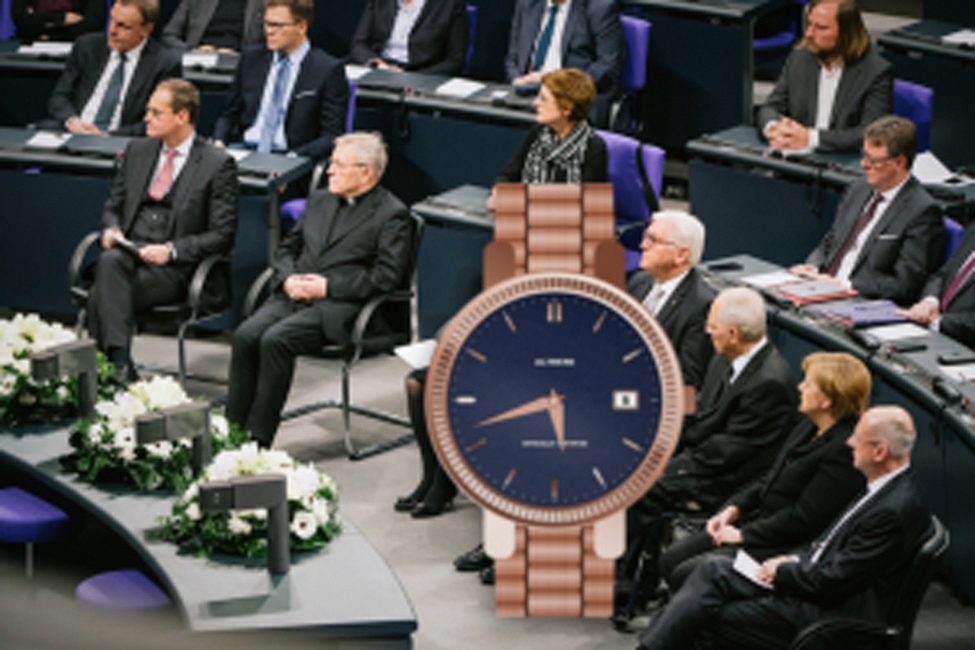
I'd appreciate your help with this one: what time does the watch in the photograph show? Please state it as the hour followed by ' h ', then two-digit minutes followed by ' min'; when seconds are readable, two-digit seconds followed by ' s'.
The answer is 5 h 42 min
